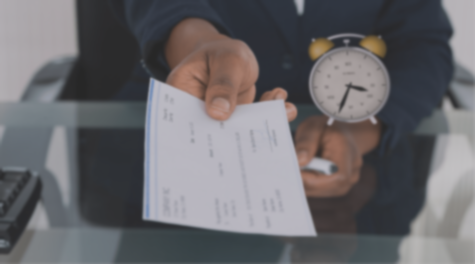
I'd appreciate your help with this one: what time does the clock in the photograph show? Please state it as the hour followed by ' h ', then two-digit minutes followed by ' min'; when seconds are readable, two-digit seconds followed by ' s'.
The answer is 3 h 34 min
